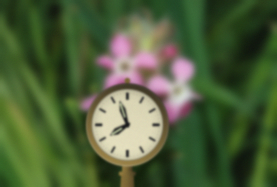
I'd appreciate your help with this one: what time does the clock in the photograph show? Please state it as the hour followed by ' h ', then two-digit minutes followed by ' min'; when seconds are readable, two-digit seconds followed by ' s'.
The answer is 7 h 57 min
